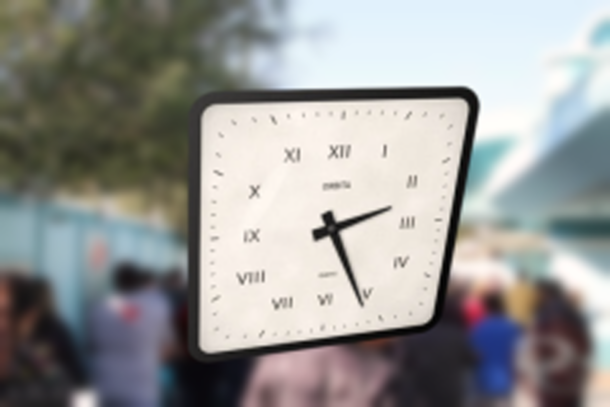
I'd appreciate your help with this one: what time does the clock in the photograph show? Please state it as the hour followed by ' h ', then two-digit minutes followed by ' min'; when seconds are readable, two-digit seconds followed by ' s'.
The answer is 2 h 26 min
